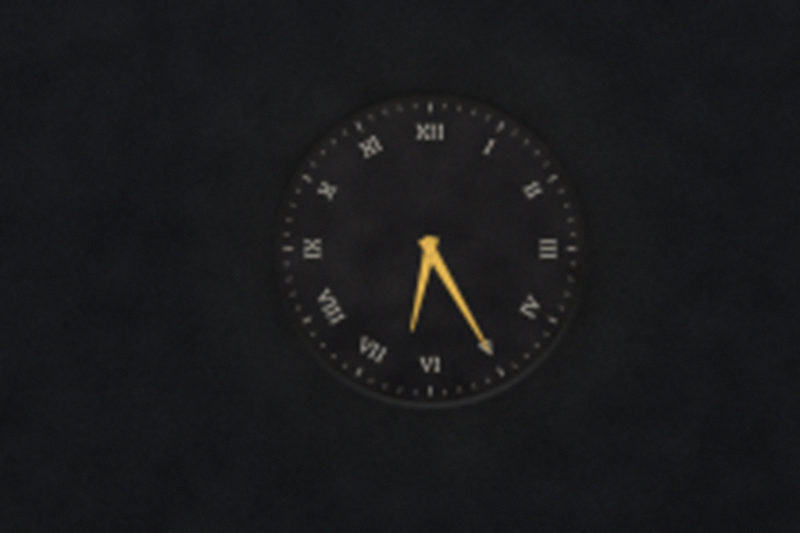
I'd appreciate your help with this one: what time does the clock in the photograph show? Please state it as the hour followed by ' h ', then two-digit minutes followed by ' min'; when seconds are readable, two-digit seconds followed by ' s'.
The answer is 6 h 25 min
